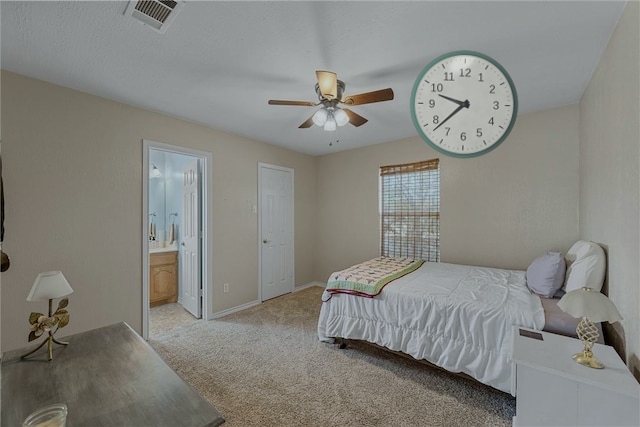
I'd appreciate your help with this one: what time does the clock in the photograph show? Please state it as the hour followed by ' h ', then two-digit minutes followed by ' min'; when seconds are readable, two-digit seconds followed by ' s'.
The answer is 9 h 38 min
